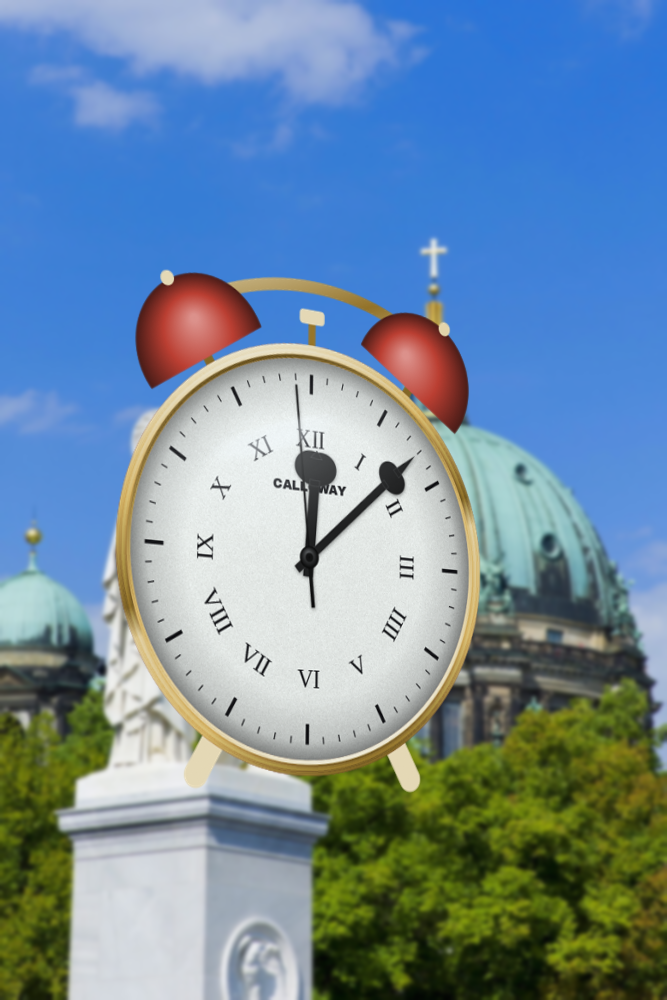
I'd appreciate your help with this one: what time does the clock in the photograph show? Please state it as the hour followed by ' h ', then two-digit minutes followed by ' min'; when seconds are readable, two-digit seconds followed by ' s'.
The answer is 12 h 07 min 59 s
